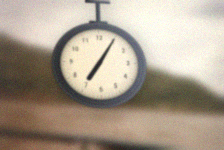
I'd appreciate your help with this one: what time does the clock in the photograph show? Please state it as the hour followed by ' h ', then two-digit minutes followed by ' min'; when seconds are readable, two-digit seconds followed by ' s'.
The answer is 7 h 05 min
